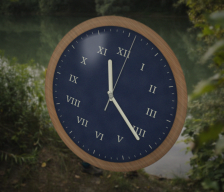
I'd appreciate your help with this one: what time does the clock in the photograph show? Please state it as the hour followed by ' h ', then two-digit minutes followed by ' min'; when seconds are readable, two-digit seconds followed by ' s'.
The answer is 11 h 21 min 01 s
